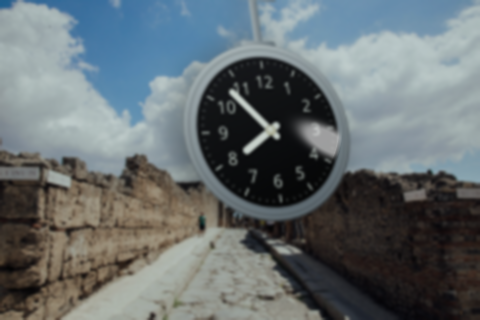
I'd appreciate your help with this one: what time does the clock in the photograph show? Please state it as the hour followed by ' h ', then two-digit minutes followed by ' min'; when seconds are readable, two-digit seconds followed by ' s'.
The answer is 7 h 53 min
